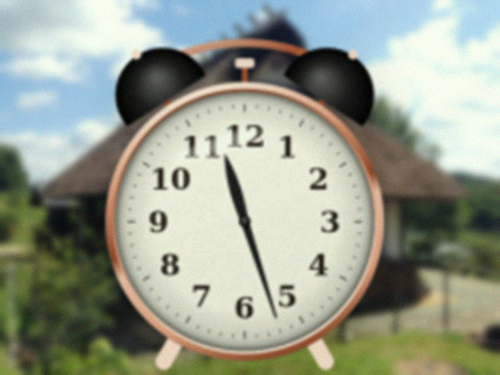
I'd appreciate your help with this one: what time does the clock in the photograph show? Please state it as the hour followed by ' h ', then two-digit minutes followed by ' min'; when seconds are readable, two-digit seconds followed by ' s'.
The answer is 11 h 27 min
